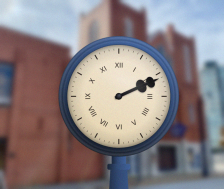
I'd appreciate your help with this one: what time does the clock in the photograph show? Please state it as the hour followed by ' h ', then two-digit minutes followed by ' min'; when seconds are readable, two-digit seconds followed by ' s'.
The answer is 2 h 11 min
